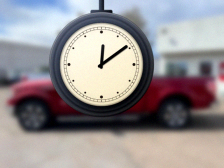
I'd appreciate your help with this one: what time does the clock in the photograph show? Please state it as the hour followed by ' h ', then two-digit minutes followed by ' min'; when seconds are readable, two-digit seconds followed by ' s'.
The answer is 12 h 09 min
